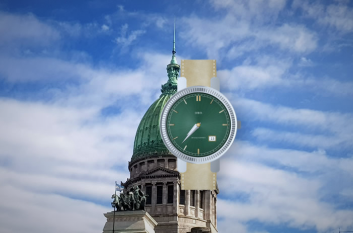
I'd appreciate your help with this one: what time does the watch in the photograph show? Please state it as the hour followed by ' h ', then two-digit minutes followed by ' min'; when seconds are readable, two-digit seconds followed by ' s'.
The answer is 7 h 37 min
